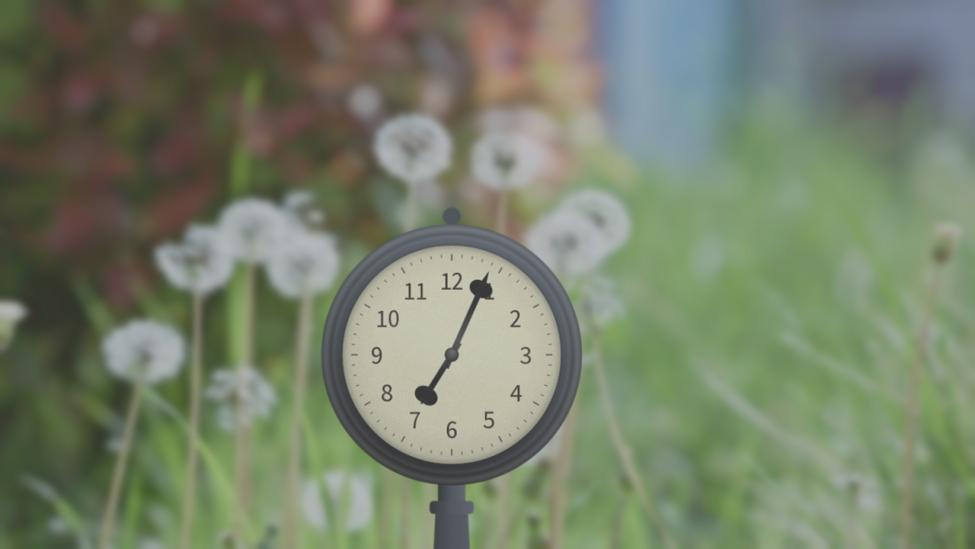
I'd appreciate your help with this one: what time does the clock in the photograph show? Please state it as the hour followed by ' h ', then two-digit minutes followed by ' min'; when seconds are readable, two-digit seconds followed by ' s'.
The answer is 7 h 04 min
